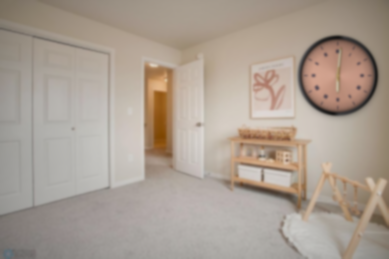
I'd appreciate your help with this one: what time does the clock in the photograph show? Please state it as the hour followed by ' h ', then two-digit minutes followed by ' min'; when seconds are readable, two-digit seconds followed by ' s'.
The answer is 6 h 01 min
